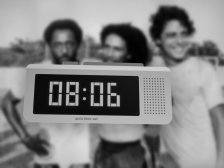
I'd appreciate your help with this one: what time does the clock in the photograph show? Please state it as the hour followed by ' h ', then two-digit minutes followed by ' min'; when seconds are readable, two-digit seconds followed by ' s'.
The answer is 8 h 06 min
